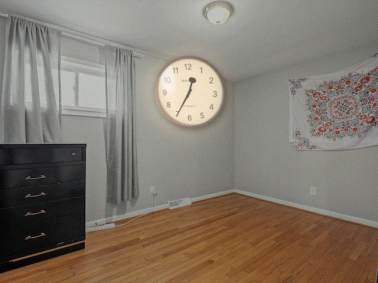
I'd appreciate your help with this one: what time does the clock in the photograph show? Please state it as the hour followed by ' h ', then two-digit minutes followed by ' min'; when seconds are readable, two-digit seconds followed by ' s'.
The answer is 12 h 35 min
